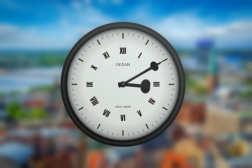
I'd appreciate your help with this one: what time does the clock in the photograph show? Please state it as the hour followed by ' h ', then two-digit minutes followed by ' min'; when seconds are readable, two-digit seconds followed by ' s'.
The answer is 3 h 10 min
